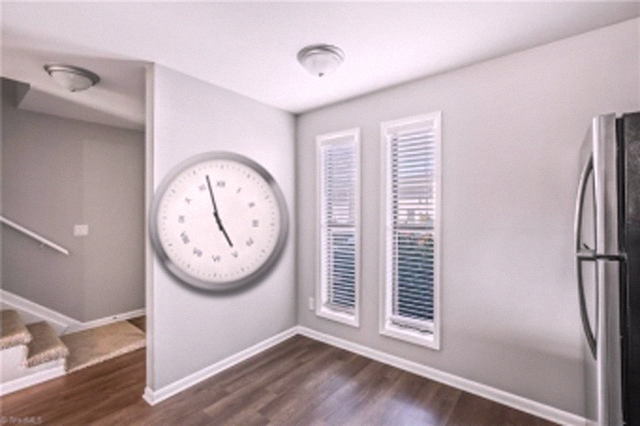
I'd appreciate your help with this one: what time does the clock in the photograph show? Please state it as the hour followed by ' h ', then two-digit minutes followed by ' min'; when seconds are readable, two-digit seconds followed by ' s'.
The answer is 4 h 57 min
